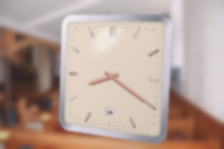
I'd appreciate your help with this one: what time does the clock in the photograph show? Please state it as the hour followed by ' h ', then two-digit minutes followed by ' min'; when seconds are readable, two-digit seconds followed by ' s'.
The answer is 8 h 20 min
